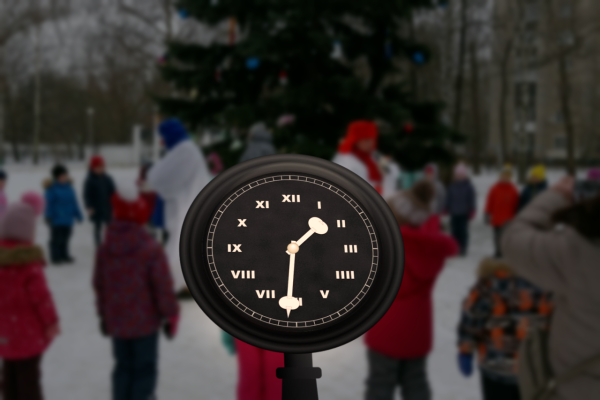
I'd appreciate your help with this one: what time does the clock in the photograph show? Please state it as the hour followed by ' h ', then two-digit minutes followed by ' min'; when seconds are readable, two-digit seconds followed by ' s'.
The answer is 1 h 31 min
